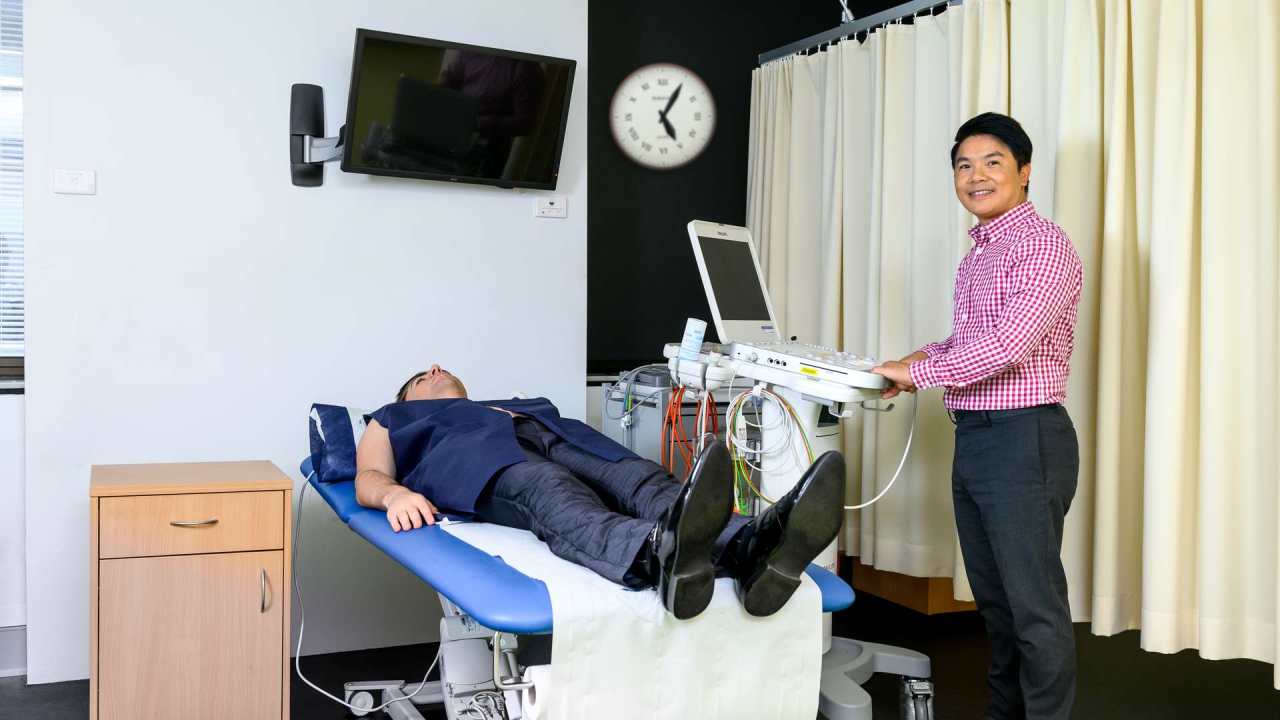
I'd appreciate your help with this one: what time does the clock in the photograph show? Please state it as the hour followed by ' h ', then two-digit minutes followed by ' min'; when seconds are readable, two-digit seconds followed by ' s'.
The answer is 5 h 05 min
